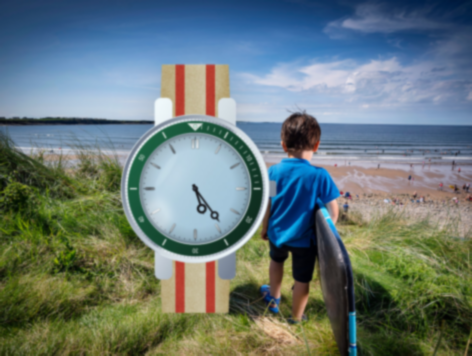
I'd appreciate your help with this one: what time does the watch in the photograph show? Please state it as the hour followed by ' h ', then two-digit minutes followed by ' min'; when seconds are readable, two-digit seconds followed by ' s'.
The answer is 5 h 24 min
